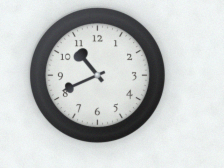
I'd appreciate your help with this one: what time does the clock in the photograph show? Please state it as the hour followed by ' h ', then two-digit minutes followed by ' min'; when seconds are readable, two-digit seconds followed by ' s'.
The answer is 10 h 41 min
